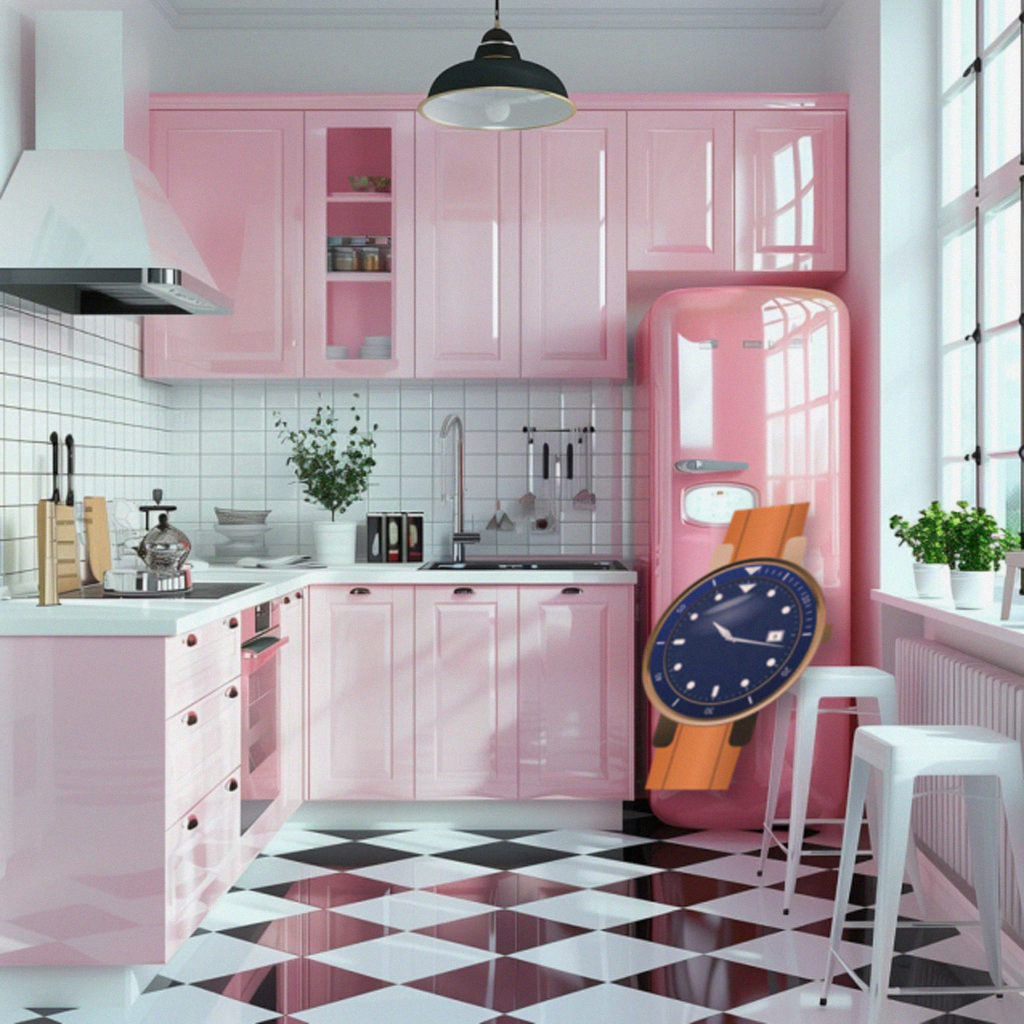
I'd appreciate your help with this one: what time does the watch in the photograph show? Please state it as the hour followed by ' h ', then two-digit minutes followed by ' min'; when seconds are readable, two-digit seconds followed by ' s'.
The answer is 10 h 17 min
